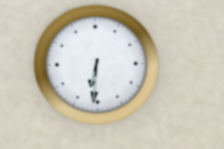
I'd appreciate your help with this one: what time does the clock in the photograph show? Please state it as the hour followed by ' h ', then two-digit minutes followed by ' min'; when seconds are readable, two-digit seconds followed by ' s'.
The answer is 6 h 31 min
